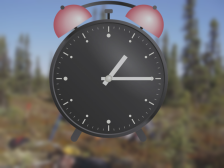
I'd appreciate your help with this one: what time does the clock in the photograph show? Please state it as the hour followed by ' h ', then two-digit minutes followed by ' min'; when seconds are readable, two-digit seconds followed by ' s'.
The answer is 1 h 15 min
